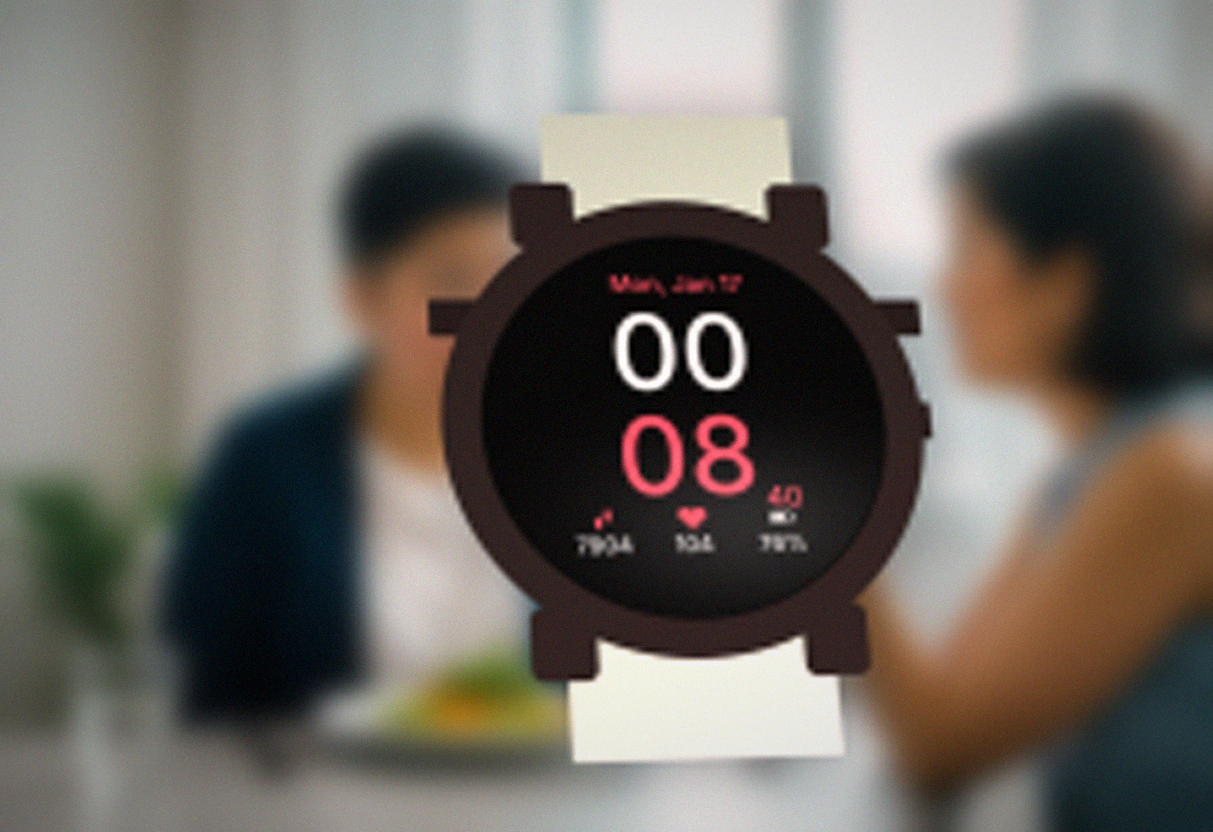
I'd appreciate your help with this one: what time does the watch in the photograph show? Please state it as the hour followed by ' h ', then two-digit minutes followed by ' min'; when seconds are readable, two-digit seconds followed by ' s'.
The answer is 0 h 08 min
